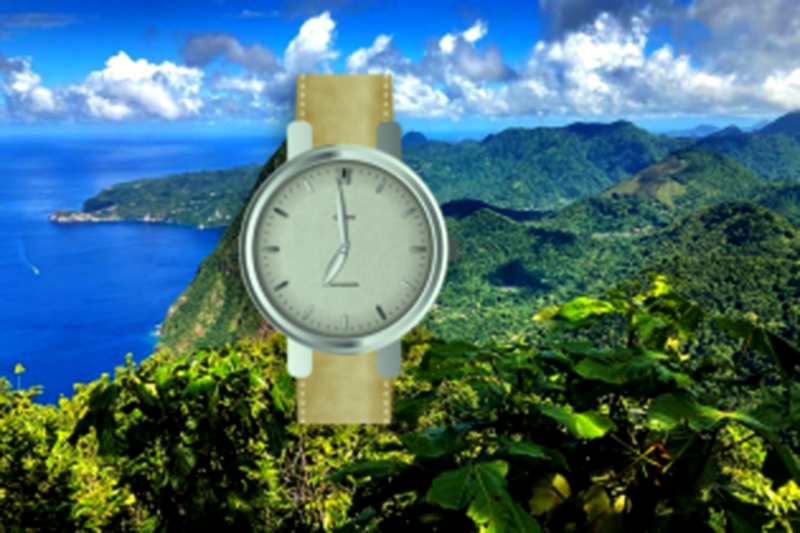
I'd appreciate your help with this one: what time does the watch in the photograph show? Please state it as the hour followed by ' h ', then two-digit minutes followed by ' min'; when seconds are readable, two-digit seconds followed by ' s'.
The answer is 6 h 59 min
